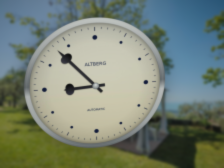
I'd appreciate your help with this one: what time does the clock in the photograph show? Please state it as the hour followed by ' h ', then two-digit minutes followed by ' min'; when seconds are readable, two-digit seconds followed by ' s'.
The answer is 8 h 53 min
